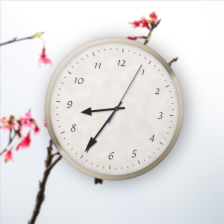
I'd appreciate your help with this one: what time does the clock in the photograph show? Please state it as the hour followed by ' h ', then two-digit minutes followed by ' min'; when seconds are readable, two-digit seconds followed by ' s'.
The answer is 8 h 35 min 04 s
